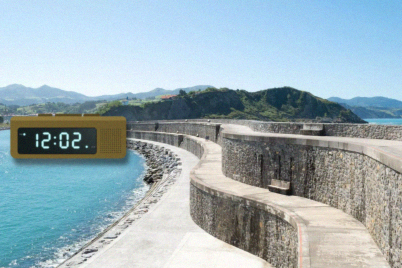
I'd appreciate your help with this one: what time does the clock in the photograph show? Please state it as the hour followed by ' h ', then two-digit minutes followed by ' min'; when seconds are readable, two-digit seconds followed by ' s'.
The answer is 12 h 02 min
